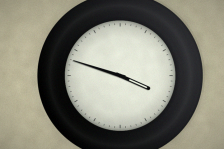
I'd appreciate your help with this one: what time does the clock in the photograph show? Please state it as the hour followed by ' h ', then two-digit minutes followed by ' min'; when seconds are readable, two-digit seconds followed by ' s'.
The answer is 3 h 48 min
